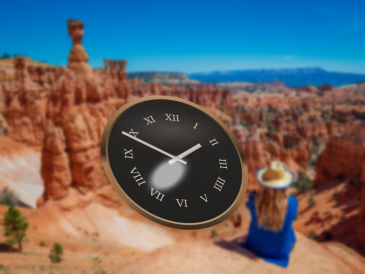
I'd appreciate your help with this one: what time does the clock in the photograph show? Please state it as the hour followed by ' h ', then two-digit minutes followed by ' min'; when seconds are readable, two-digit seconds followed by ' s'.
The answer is 1 h 49 min
